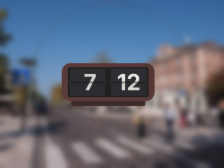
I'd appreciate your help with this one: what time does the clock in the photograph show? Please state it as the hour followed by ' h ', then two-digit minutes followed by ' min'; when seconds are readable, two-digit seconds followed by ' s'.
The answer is 7 h 12 min
